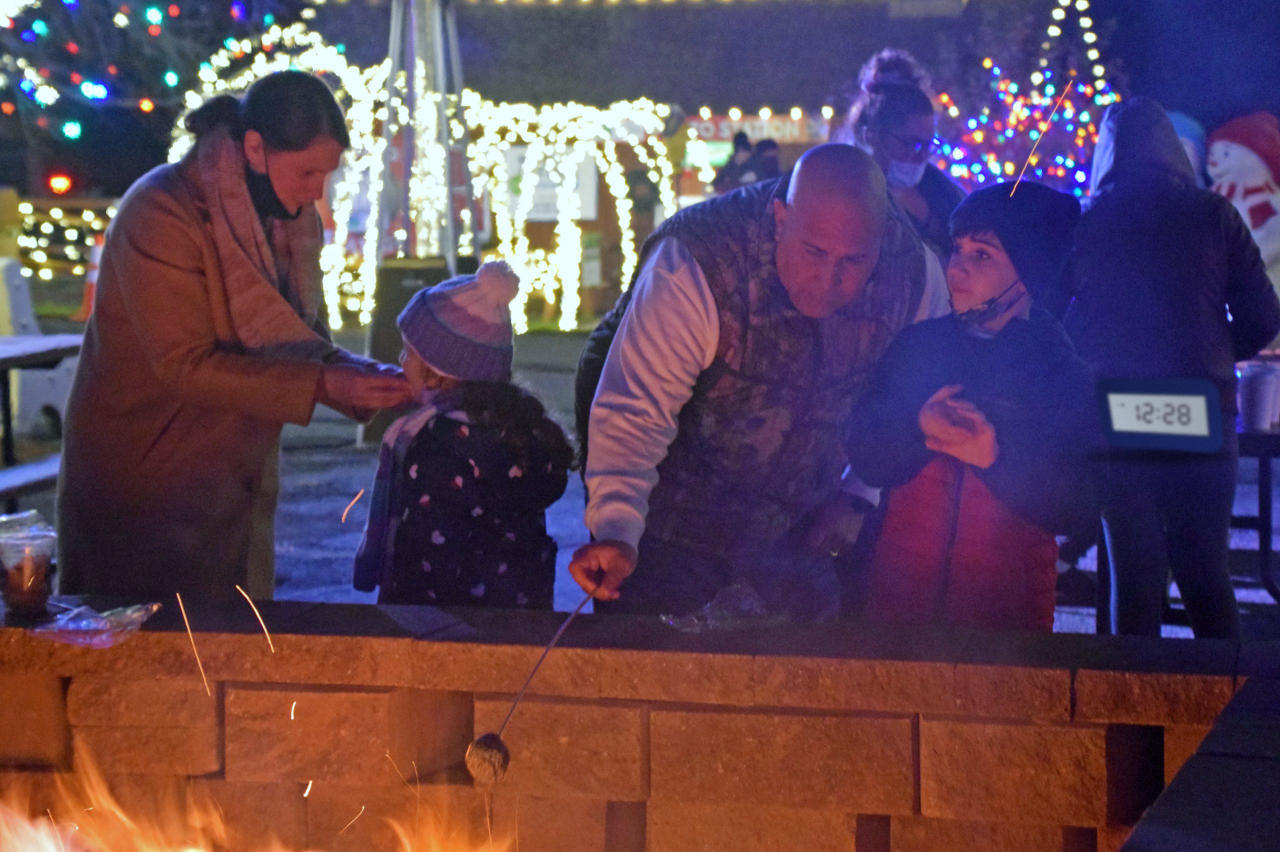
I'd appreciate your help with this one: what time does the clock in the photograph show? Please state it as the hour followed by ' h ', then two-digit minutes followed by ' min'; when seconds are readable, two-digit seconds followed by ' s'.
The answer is 12 h 28 min
